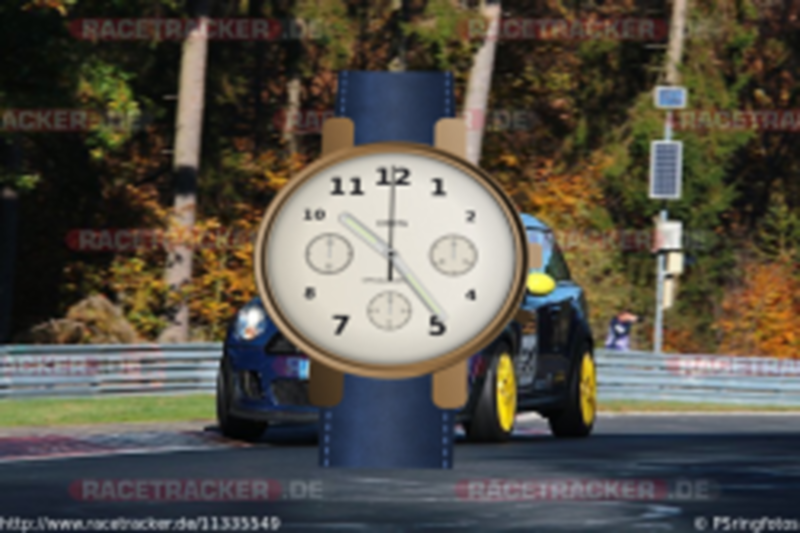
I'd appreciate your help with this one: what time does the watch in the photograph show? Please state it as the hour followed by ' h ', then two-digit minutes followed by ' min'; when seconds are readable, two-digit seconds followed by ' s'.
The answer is 10 h 24 min
